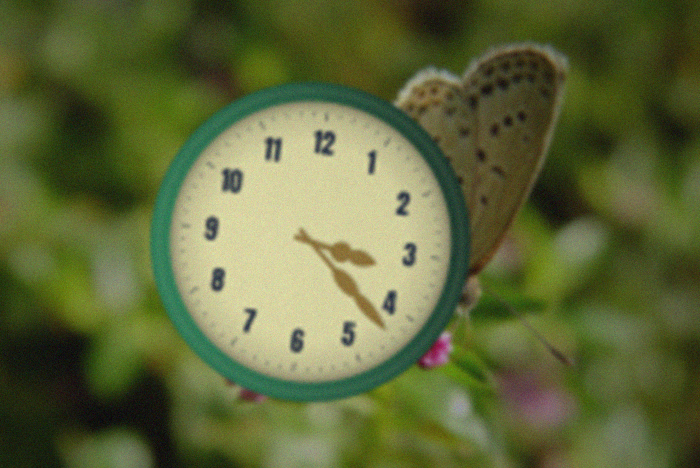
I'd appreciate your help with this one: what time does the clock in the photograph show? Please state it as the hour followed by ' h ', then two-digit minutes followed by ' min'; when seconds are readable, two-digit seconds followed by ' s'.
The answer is 3 h 22 min
